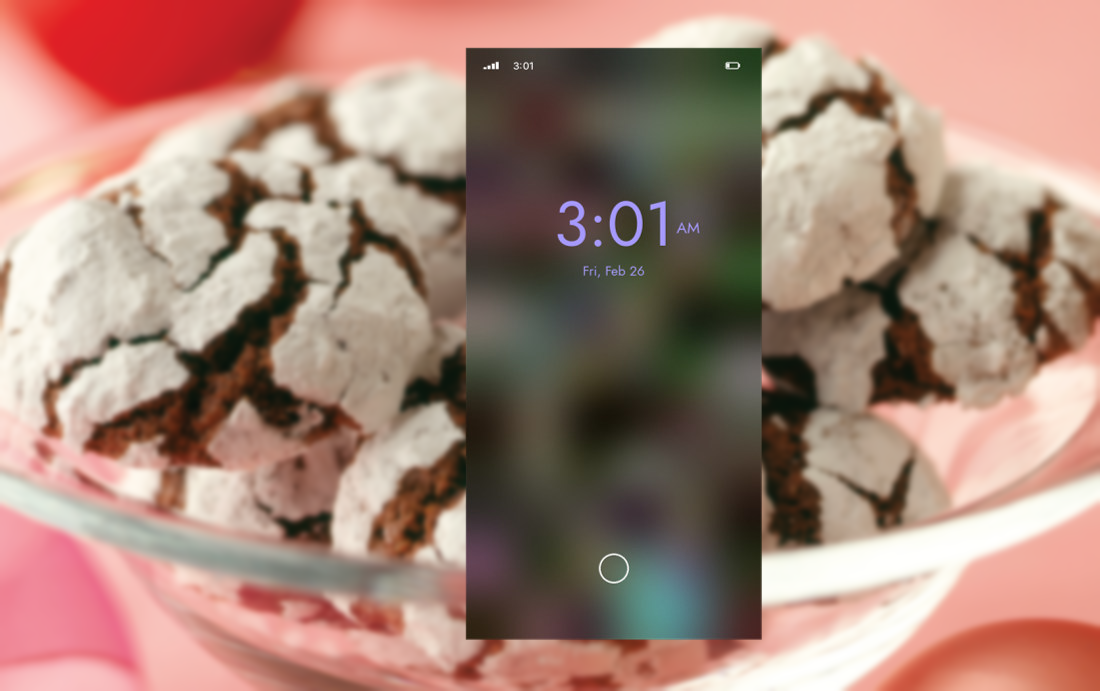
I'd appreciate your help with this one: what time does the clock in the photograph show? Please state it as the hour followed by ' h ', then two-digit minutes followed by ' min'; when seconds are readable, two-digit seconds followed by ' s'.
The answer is 3 h 01 min
